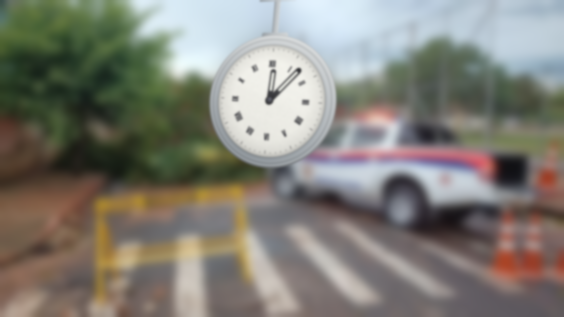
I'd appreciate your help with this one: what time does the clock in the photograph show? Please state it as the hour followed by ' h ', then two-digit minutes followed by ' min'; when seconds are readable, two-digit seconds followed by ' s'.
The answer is 12 h 07 min
